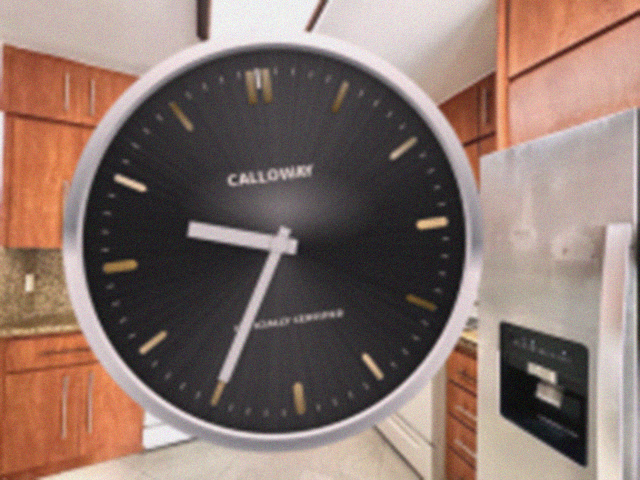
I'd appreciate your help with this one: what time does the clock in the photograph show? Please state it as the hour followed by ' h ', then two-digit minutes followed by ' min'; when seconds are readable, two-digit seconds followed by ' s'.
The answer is 9 h 35 min
